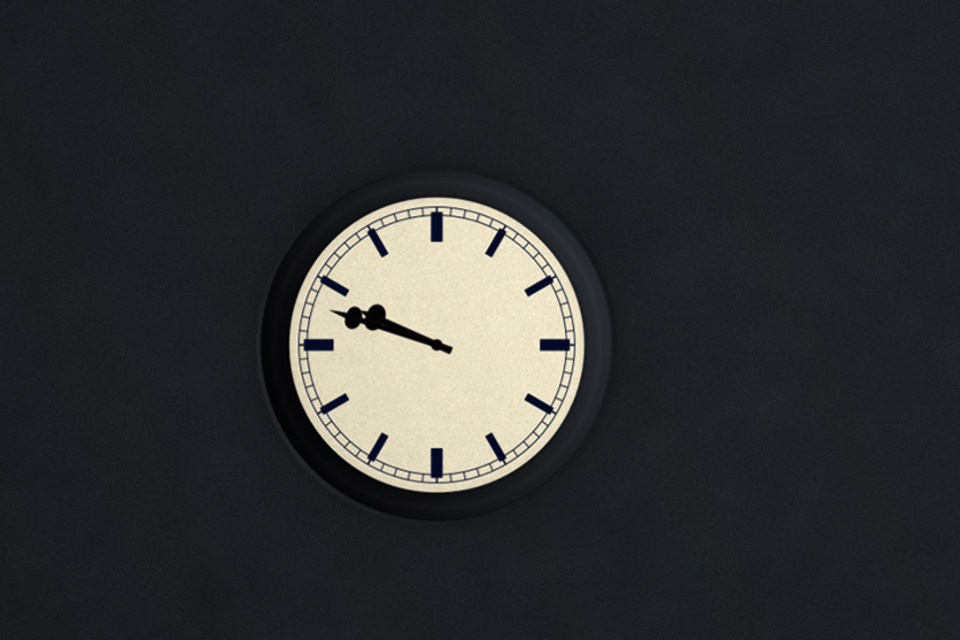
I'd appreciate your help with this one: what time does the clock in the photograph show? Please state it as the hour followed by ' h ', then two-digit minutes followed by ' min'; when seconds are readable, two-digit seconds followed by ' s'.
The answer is 9 h 48 min
